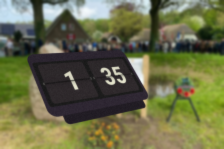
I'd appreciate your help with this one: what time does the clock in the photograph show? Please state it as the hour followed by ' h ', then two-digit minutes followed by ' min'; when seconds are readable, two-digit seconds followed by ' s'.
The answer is 1 h 35 min
